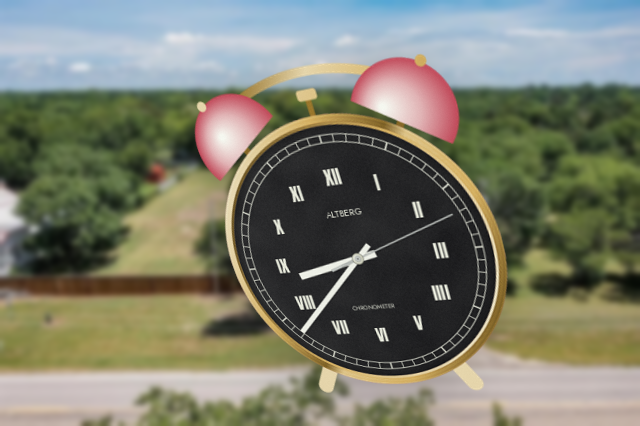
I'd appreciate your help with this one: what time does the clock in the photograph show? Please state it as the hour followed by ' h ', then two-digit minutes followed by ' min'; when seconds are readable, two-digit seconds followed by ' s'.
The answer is 8 h 38 min 12 s
